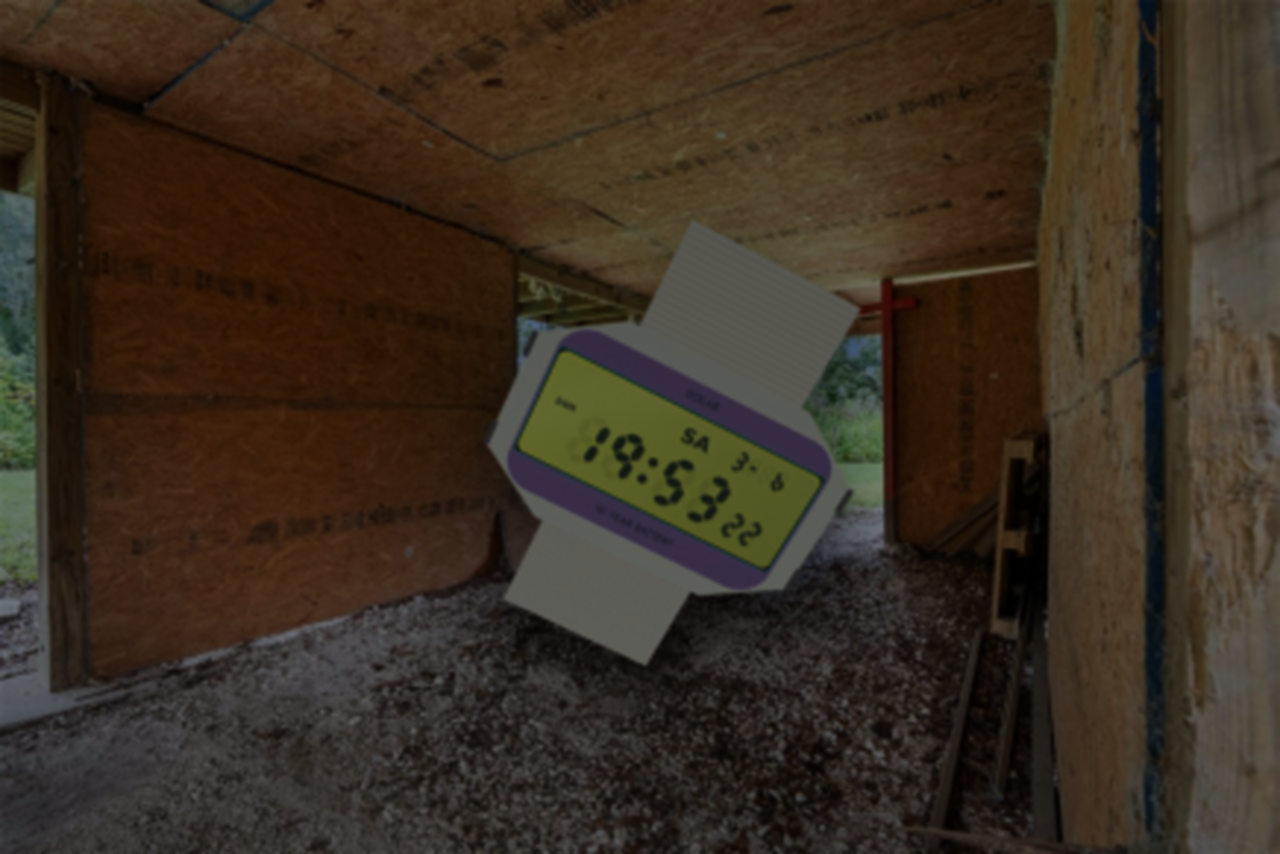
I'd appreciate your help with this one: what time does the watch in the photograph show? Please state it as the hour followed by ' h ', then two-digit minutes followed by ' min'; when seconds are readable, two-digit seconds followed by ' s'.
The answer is 19 h 53 min 22 s
